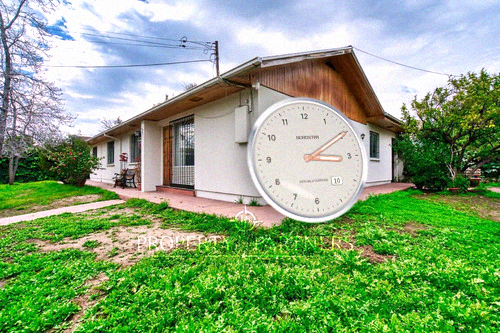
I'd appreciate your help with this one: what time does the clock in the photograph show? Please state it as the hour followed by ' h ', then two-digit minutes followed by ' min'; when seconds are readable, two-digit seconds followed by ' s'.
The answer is 3 h 10 min
